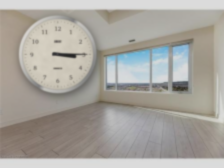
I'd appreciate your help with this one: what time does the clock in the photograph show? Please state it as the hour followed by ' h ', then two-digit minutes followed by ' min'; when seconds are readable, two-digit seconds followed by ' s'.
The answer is 3 h 15 min
